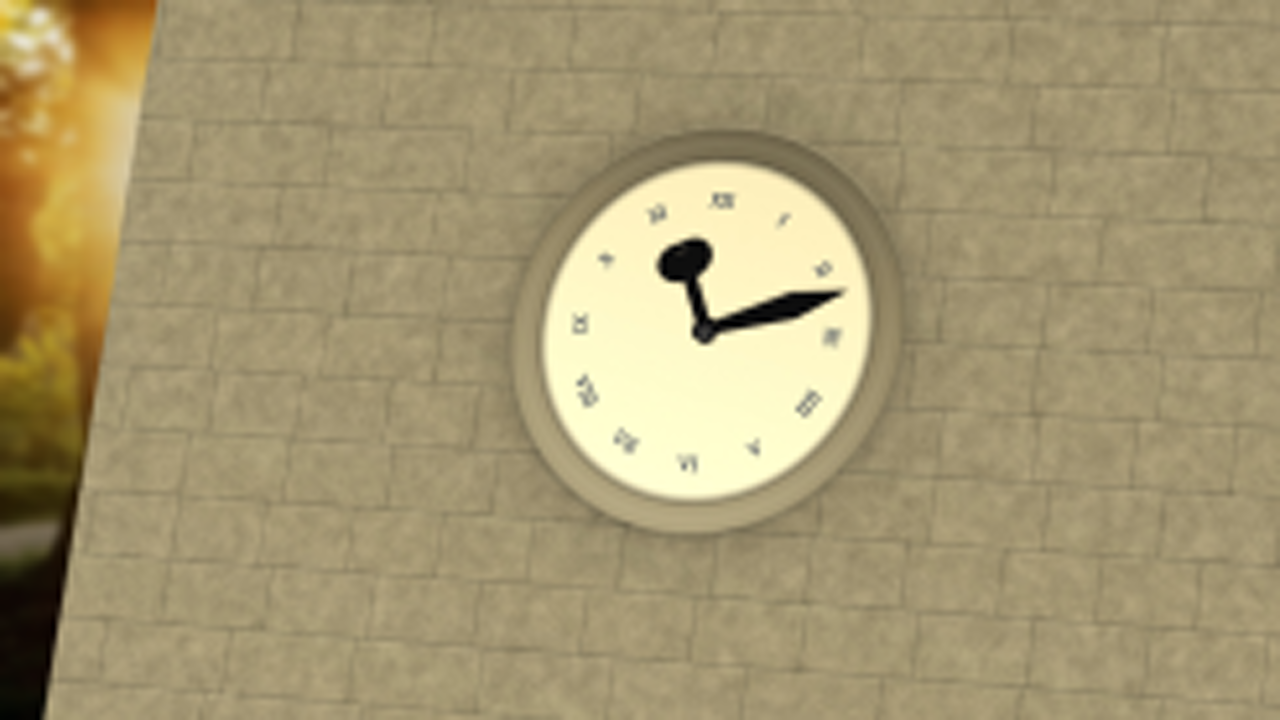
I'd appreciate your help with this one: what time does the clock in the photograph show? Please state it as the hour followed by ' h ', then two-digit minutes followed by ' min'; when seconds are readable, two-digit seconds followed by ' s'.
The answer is 11 h 12 min
